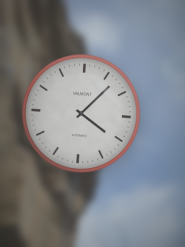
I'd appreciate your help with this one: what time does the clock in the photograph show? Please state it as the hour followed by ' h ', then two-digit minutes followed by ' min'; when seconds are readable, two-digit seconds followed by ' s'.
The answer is 4 h 07 min
